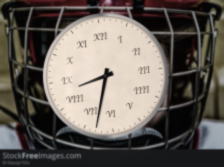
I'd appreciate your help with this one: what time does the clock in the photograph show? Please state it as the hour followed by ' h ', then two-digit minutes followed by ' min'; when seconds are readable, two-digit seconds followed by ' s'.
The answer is 8 h 33 min
